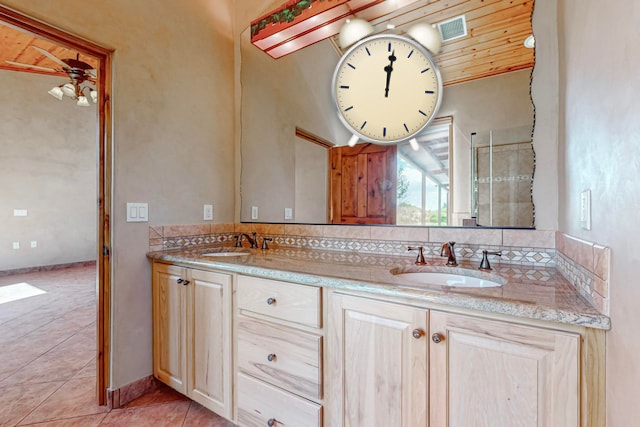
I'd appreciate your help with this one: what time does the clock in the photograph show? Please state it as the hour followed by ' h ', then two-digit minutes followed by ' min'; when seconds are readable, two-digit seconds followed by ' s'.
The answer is 12 h 01 min
